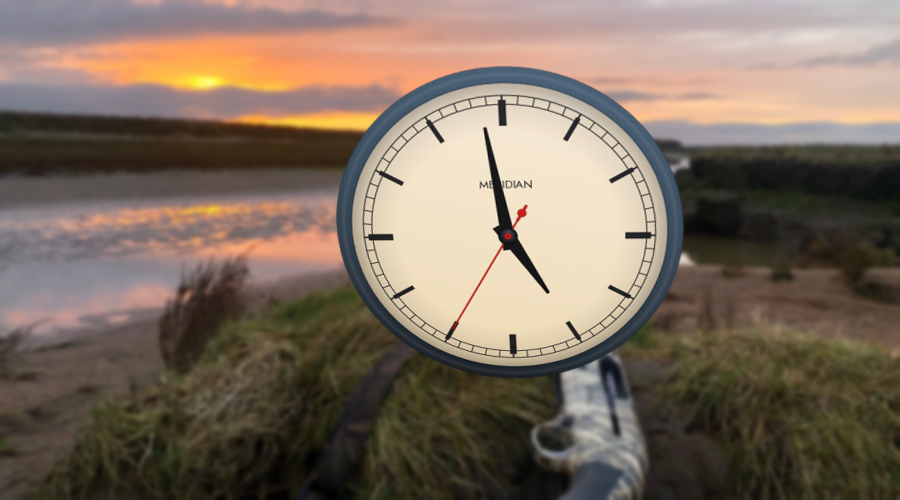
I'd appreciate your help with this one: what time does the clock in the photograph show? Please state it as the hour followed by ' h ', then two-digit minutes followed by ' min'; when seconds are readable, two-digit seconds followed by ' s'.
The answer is 4 h 58 min 35 s
